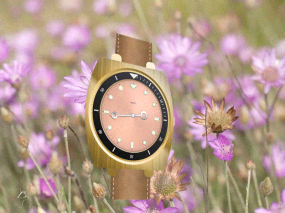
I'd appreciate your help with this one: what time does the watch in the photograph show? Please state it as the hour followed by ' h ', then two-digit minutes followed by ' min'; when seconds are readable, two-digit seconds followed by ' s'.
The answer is 2 h 44 min
